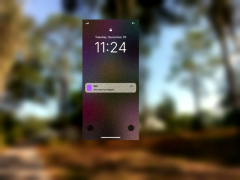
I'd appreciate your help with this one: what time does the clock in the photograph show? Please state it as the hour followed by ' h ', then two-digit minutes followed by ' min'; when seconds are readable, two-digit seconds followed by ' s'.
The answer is 11 h 24 min
